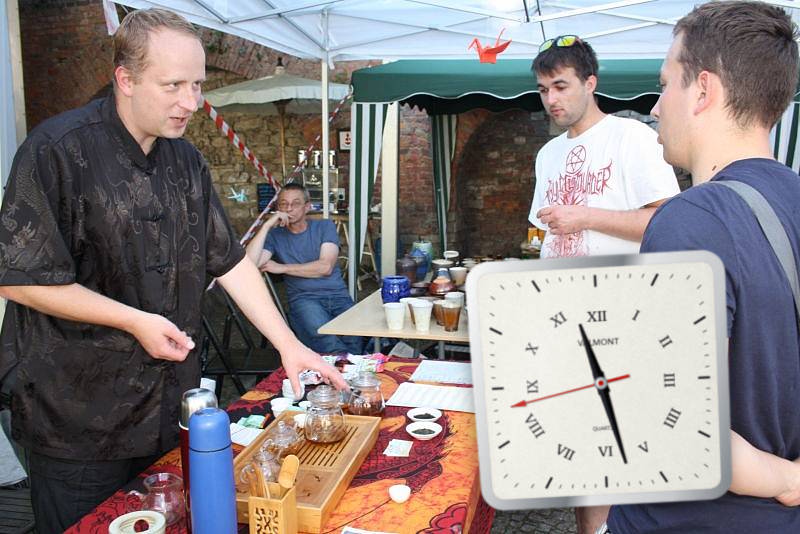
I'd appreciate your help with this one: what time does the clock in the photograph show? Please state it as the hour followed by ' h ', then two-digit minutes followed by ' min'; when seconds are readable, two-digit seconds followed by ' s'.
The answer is 11 h 27 min 43 s
